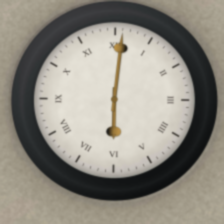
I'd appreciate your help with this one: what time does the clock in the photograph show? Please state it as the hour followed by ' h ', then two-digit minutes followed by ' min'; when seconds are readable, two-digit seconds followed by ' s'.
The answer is 6 h 01 min
